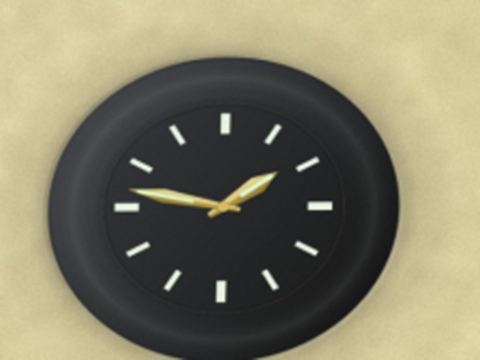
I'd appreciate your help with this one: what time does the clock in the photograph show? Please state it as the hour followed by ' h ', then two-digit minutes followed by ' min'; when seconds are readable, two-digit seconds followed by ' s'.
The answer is 1 h 47 min
